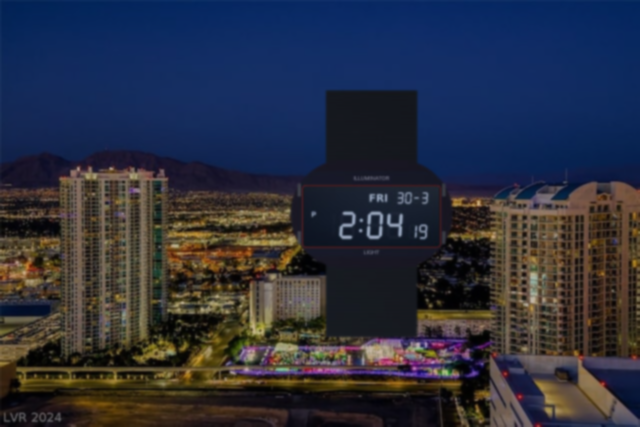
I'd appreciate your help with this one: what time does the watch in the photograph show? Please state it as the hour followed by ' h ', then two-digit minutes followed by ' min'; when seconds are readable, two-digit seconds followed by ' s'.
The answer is 2 h 04 min 19 s
